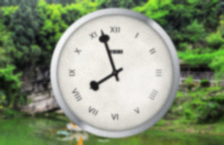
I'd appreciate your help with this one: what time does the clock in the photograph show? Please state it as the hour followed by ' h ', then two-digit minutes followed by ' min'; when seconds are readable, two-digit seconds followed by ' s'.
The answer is 7 h 57 min
